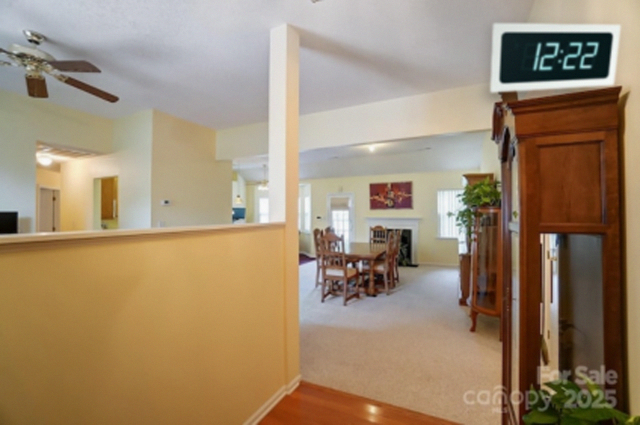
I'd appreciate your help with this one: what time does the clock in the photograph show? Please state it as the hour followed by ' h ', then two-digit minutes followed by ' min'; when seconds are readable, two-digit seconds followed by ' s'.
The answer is 12 h 22 min
